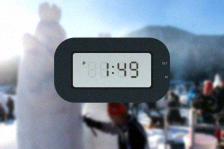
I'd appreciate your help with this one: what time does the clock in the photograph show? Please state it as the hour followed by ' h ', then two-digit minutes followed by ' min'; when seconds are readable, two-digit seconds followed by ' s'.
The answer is 1 h 49 min
